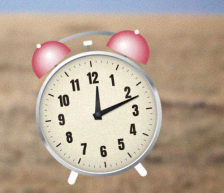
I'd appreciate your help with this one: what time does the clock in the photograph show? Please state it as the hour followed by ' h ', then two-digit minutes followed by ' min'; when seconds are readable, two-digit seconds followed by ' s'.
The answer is 12 h 12 min
